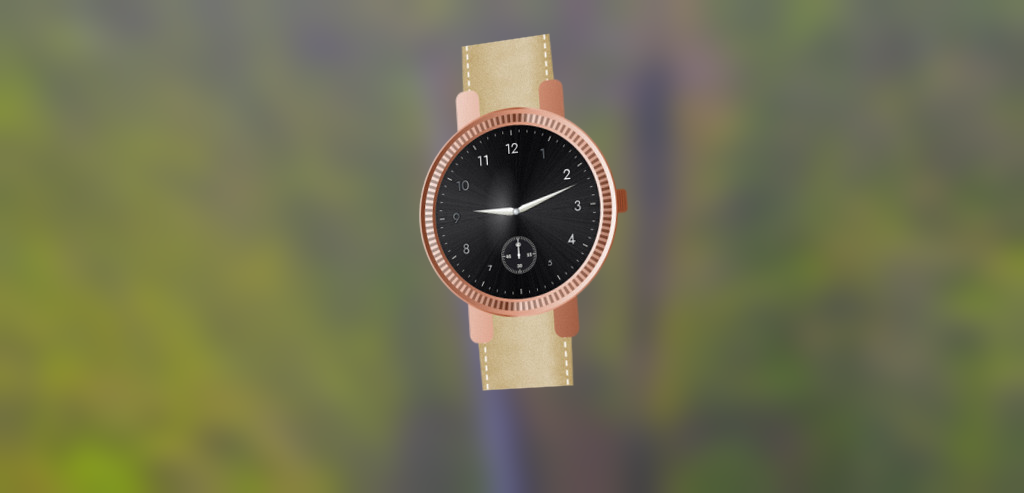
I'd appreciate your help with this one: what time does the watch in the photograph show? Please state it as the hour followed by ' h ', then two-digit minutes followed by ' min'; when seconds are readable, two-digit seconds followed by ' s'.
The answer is 9 h 12 min
